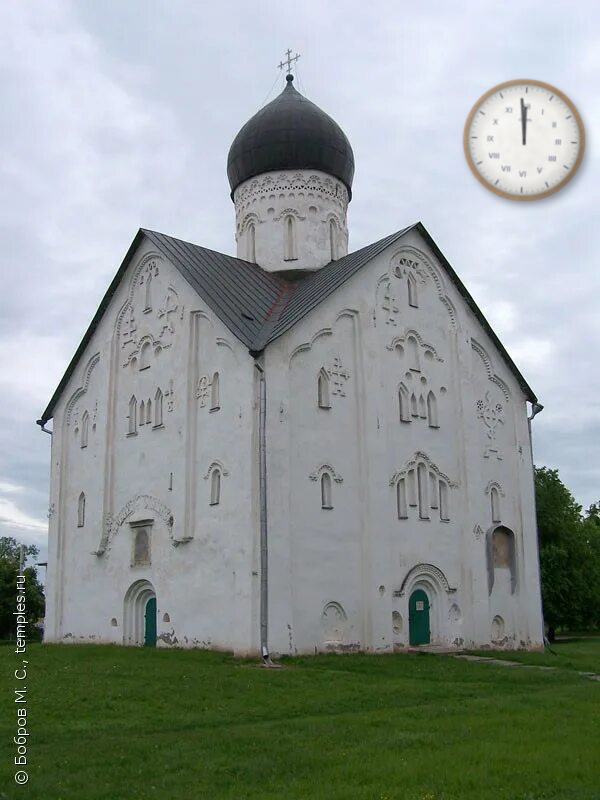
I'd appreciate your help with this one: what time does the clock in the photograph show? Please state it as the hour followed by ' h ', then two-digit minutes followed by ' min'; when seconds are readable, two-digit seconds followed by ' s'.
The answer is 11 h 59 min
